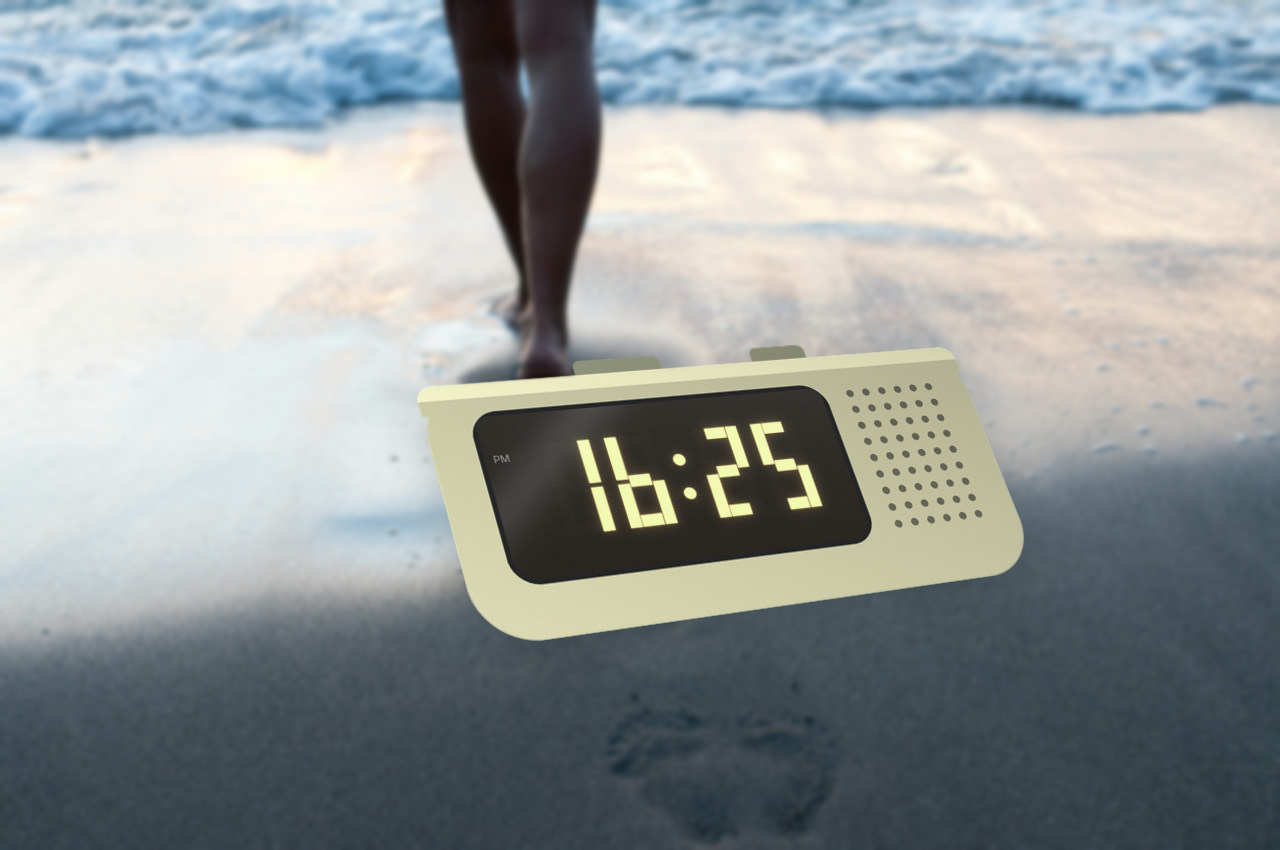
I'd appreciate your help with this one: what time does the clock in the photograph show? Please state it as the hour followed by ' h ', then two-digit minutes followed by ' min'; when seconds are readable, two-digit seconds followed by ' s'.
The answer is 16 h 25 min
